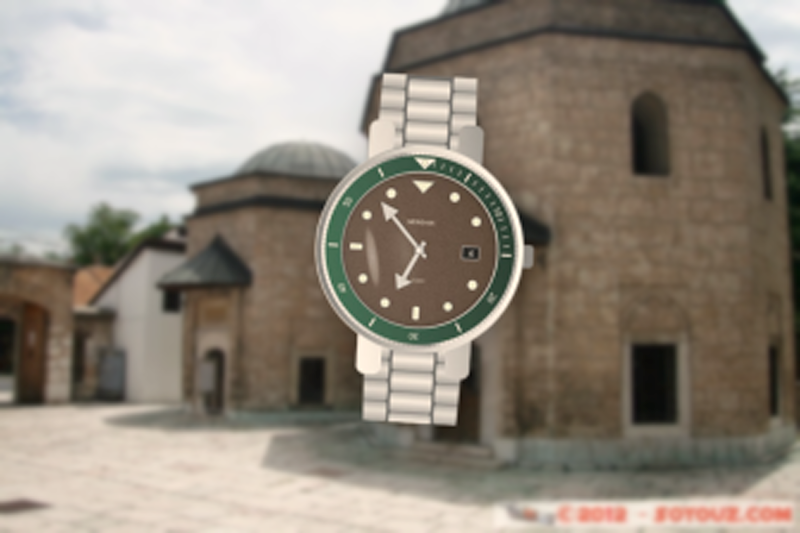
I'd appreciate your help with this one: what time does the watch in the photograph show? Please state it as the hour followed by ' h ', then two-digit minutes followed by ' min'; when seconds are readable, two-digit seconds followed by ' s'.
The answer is 6 h 53 min
